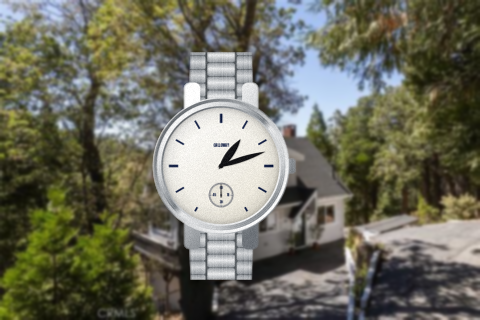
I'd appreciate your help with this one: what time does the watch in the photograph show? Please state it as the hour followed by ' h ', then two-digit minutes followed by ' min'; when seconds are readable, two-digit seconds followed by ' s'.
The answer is 1 h 12 min
